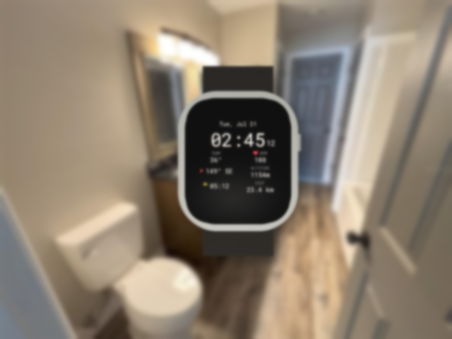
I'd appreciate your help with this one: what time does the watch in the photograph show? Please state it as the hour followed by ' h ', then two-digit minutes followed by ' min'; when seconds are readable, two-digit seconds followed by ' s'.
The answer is 2 h 45 min
